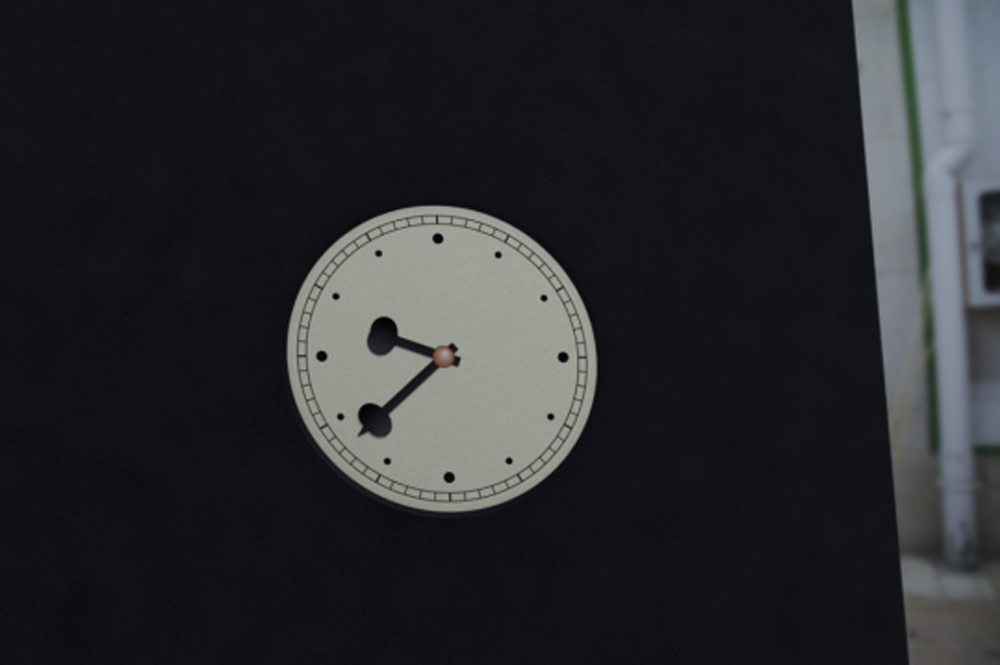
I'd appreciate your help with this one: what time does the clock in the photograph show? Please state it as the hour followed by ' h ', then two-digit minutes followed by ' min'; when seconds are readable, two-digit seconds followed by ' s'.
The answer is 9 h 38 min
